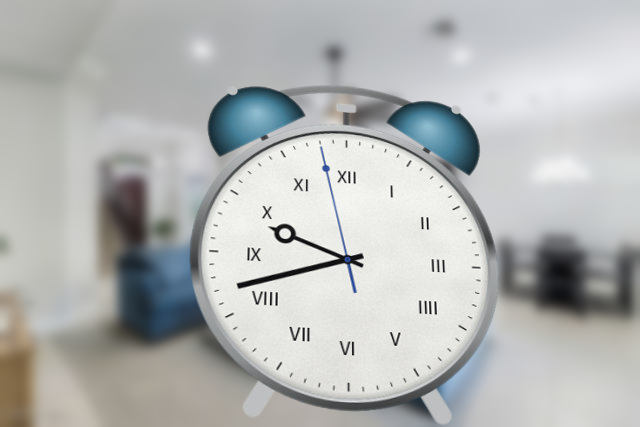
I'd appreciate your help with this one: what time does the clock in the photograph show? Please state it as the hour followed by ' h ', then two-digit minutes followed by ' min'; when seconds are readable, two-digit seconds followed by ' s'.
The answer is 9 h 41 min 58 s
